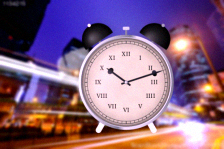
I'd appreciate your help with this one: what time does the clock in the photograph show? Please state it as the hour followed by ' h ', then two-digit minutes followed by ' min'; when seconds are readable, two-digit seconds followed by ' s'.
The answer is 10 h 12 min
